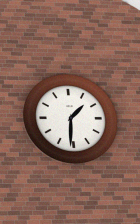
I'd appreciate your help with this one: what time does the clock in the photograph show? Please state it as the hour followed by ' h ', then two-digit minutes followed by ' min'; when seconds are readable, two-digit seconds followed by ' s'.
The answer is 1 h 31 min
